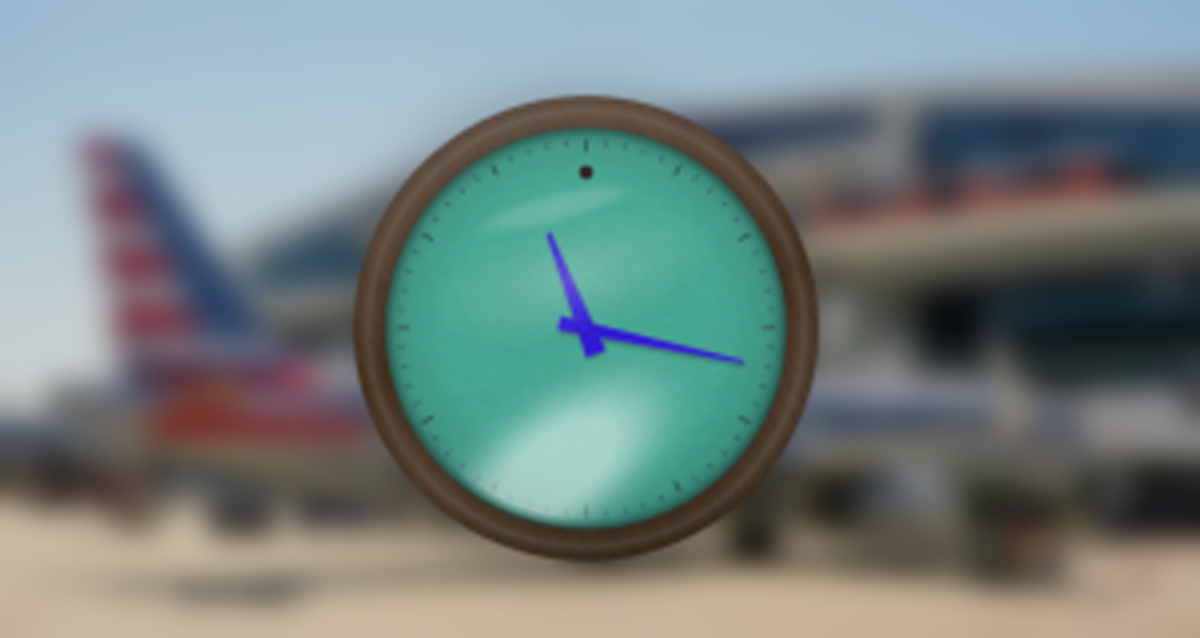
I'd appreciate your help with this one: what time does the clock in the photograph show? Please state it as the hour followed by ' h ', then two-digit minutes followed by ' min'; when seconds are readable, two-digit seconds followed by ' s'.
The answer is 11 h 17 min
